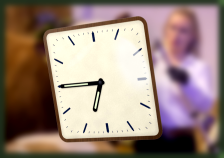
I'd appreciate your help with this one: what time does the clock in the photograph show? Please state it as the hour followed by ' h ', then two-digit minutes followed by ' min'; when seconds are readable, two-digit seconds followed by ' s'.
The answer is 6 h 45 min
